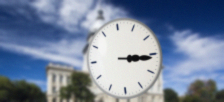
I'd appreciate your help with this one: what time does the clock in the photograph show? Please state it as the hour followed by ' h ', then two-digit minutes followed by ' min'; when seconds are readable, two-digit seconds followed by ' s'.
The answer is 3 h 16 min
